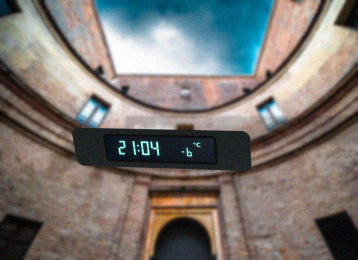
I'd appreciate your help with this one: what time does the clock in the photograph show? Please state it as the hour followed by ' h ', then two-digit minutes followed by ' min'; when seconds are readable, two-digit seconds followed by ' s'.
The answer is 21 h 04 min
